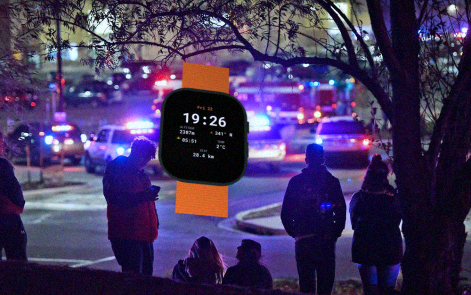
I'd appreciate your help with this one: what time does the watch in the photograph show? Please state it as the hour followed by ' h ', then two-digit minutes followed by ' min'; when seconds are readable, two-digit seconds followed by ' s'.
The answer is 19 h 26 min
